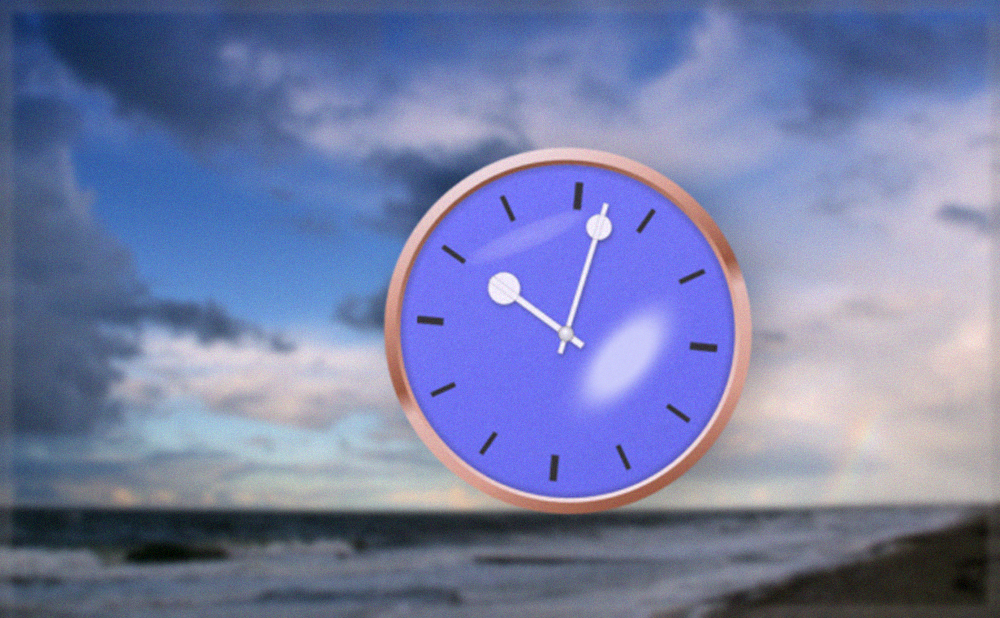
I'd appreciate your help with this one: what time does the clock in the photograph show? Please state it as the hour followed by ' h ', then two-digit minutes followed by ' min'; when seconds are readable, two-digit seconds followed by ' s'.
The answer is 10 h 02 min
